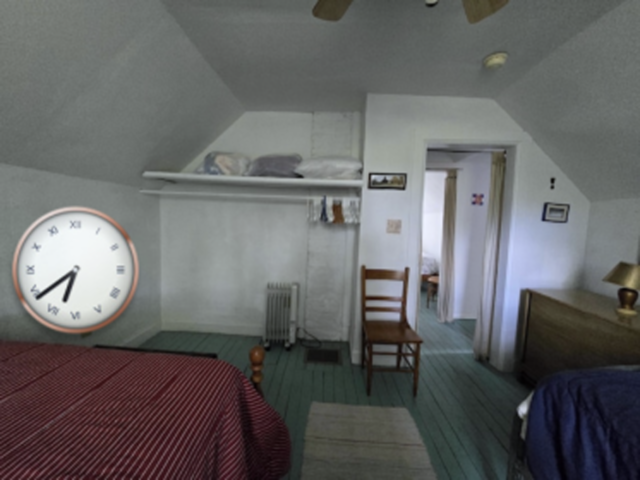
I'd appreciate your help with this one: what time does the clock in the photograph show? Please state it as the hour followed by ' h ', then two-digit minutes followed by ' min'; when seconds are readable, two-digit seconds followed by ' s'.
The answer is 6 h 39 min
